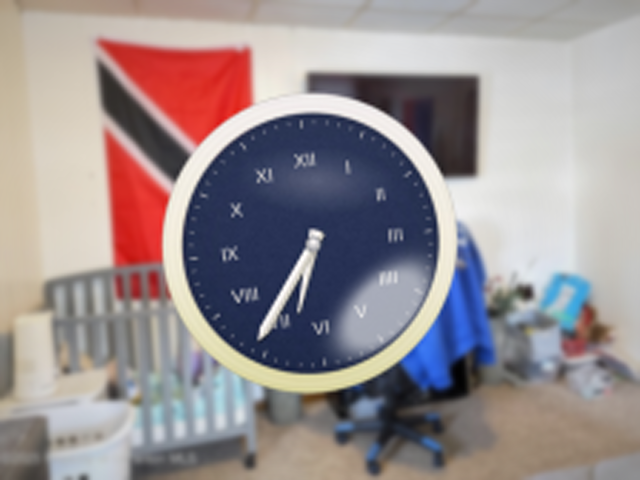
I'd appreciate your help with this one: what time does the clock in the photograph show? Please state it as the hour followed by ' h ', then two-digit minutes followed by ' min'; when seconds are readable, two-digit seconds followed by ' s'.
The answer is 6 h 36 min
